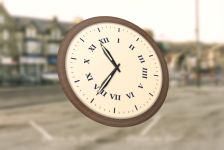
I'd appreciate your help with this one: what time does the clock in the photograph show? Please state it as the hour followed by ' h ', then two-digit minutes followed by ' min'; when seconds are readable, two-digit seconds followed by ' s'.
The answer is 11 h 40 min
